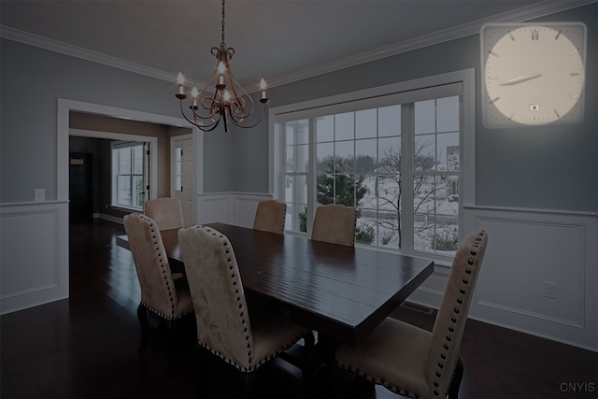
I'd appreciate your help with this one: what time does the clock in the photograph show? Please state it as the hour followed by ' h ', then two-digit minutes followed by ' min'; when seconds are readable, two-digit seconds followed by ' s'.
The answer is 8 h 43 min
